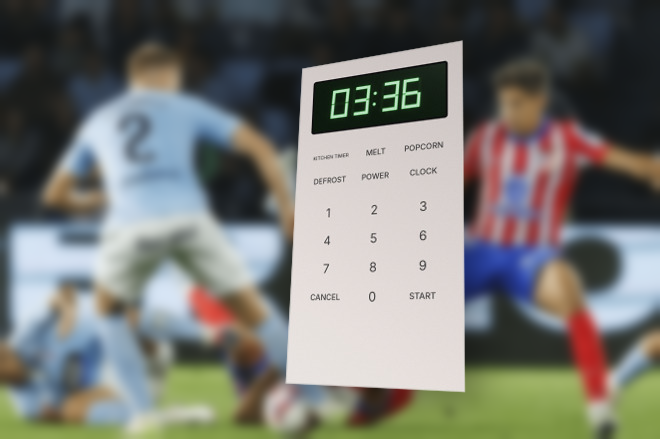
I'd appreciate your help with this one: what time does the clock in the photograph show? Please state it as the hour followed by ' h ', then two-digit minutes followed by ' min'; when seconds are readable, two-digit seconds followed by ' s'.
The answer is 3 h 36 min
